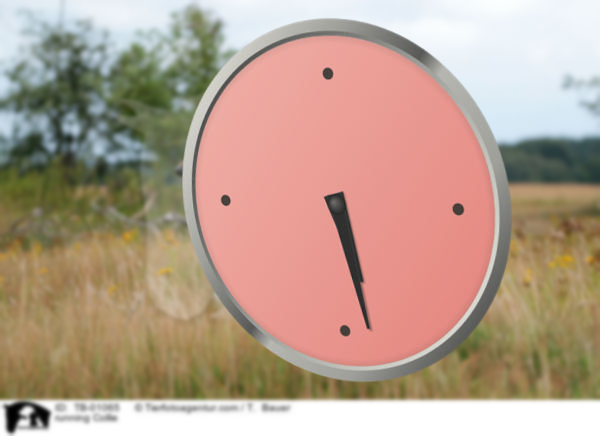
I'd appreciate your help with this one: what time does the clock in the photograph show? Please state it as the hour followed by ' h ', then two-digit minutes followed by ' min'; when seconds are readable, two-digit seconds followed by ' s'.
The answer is 5 h 28 min
